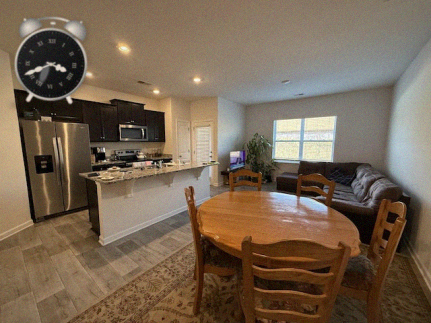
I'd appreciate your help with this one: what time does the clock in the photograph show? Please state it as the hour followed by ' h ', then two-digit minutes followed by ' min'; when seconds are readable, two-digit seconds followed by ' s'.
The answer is 3 h 41 min
